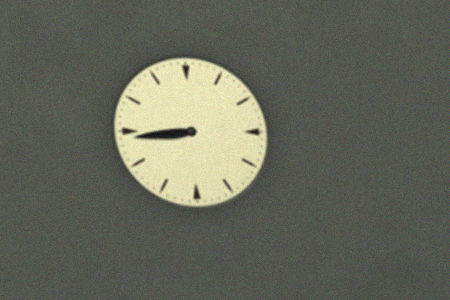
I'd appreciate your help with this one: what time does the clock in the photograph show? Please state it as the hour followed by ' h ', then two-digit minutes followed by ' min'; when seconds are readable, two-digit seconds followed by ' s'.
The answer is 8 h 44 min
